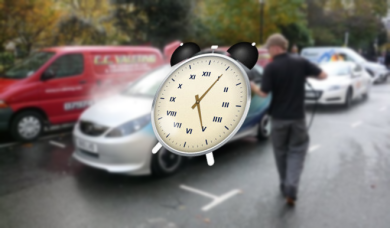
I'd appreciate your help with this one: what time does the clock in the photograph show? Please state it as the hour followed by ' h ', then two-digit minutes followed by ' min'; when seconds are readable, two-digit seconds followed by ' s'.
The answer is 5 h 05 min
